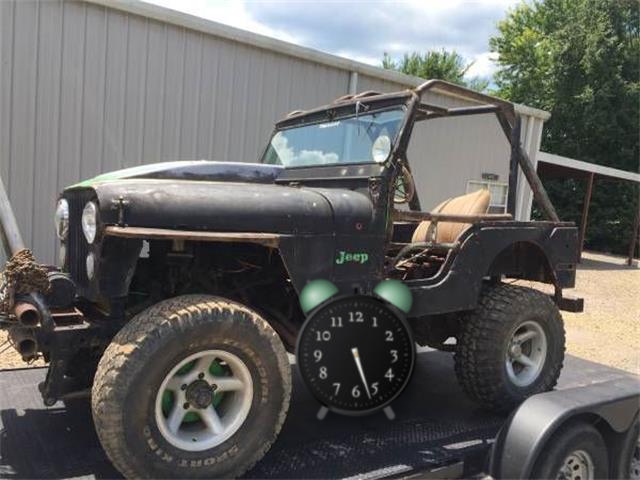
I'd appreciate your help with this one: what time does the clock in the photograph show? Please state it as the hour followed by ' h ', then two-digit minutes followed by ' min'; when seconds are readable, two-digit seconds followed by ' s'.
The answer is 5 h 27 min
